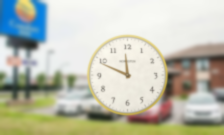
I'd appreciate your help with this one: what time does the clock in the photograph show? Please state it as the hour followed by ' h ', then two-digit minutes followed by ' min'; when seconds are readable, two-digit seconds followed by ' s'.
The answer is 11 h 49 min
